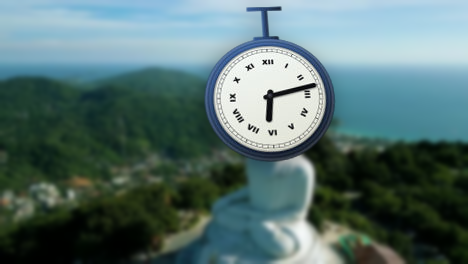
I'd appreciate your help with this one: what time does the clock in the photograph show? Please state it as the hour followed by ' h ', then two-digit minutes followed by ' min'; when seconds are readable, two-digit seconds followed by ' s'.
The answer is 6 h 13 min
